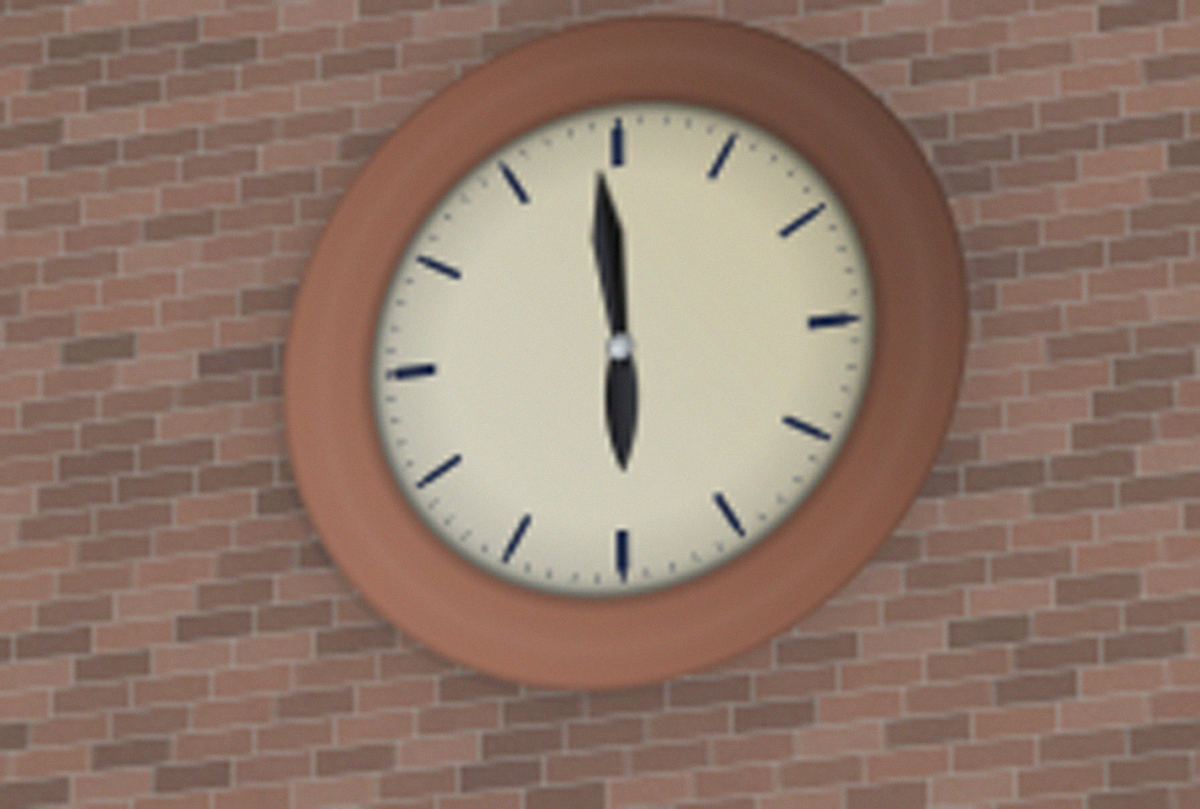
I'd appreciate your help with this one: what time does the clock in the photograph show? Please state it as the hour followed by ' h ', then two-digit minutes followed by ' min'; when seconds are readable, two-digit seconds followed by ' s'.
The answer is 5 h 59 min
